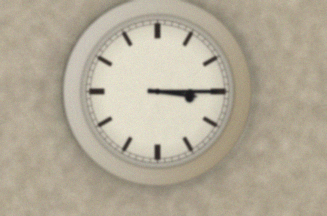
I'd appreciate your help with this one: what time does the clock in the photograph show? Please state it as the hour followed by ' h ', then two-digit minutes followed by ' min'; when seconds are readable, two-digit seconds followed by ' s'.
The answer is 3 h 15 min
